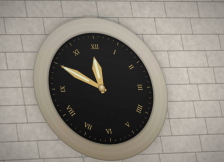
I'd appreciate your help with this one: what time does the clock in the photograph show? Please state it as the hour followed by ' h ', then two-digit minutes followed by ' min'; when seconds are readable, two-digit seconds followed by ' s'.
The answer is 11 h 50 min
